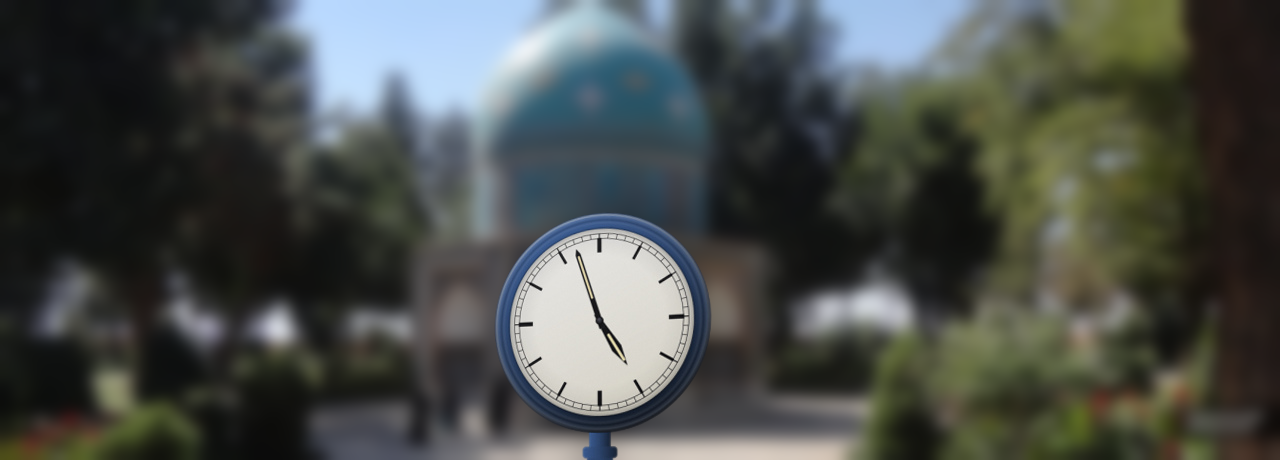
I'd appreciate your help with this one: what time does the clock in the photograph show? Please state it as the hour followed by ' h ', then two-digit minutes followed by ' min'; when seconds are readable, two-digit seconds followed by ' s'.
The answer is 4 h 57 min
